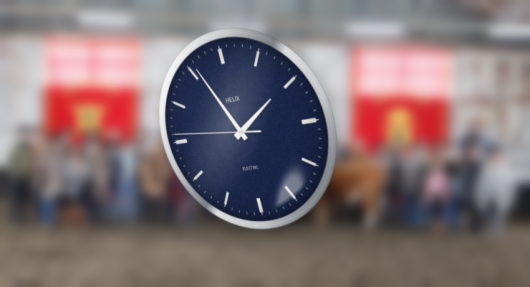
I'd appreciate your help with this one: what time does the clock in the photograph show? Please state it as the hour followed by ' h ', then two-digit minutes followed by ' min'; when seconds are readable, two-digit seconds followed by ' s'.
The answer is 1 h 55 min 46 s
